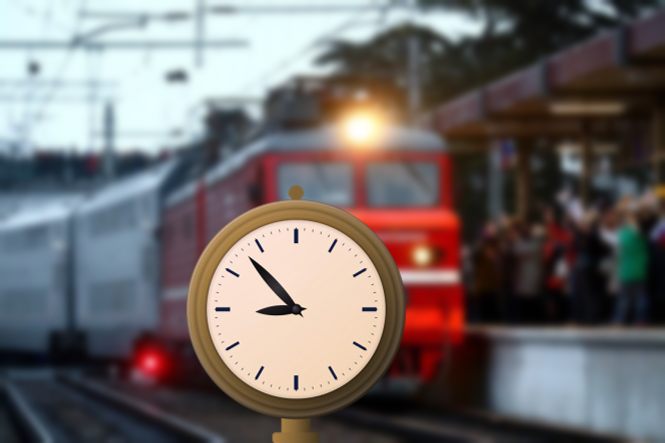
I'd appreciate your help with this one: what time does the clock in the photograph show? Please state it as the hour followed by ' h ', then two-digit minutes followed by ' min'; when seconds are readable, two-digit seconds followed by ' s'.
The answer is 8 h 53 min
